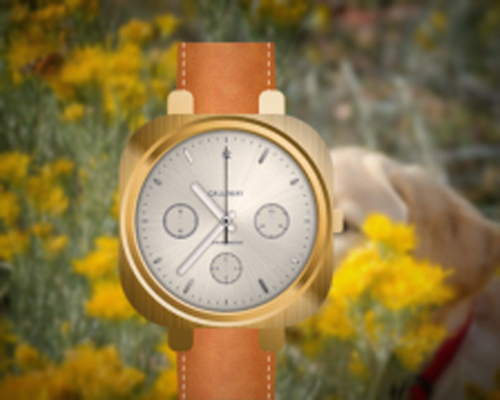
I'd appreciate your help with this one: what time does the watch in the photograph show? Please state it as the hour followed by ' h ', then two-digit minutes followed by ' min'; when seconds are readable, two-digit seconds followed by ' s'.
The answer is 10 h 37 min
